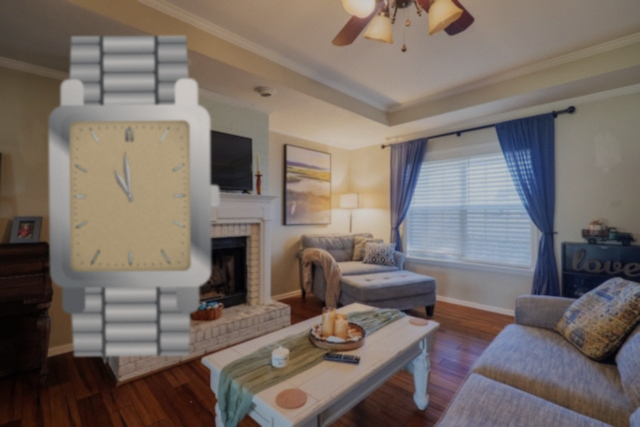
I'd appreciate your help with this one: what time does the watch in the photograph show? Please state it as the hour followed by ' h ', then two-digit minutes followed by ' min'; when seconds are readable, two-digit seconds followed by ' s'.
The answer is 10 h 59 min
